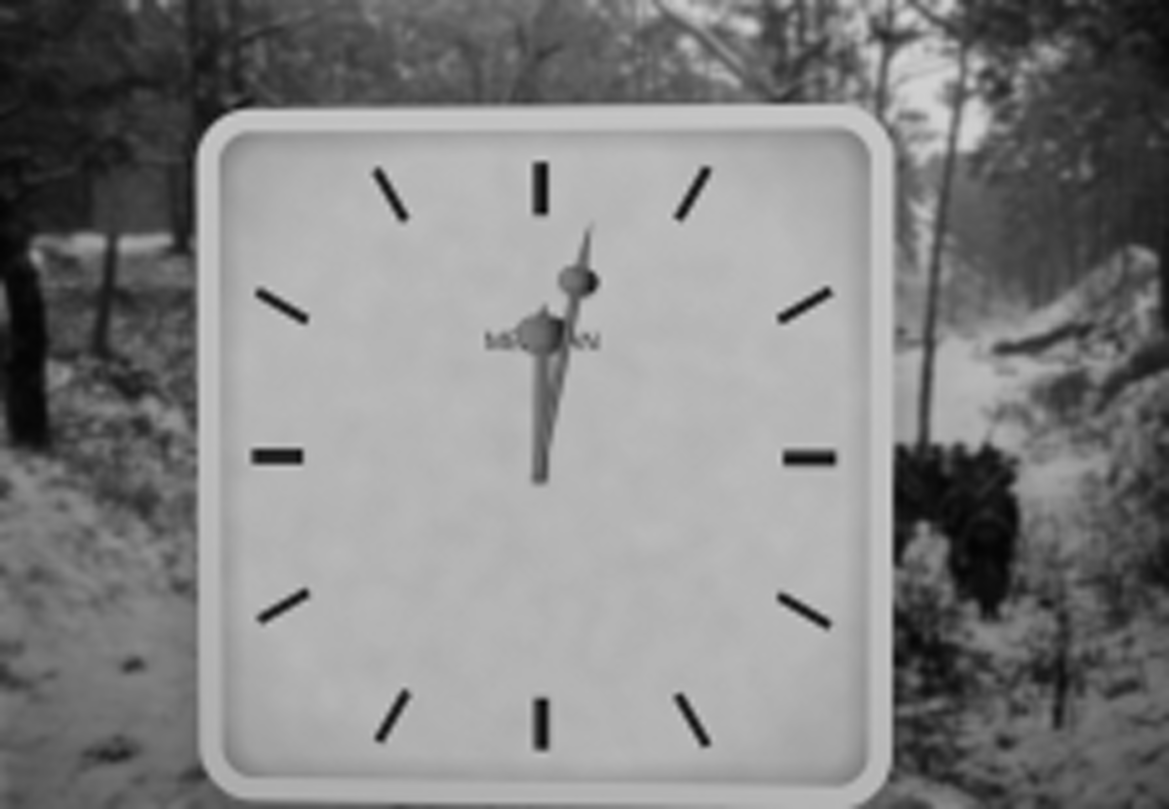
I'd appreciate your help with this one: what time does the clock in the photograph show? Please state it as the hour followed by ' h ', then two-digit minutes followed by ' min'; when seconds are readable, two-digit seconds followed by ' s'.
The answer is 12 h 02 min
